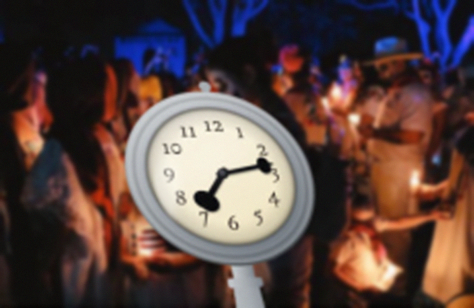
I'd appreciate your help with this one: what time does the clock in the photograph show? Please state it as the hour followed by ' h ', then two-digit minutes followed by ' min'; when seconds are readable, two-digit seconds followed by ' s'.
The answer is 7 h 13 min
